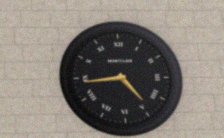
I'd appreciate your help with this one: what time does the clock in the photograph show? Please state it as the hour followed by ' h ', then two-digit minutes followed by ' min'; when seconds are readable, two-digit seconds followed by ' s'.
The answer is 4 h 44 min
